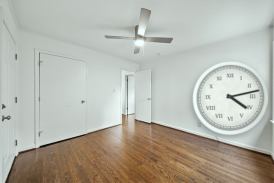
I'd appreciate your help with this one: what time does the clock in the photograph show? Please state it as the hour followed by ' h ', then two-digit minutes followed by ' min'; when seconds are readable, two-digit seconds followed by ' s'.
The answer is 4 h 13 min
